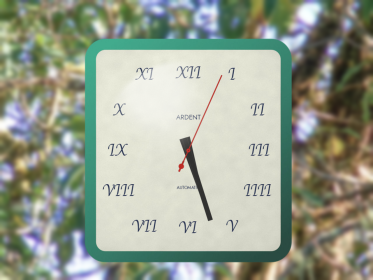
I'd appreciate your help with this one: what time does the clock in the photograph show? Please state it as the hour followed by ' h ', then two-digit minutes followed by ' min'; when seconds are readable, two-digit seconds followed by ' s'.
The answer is 5 h 27 min 04 s
